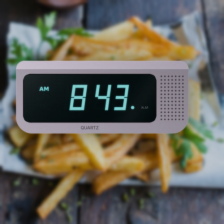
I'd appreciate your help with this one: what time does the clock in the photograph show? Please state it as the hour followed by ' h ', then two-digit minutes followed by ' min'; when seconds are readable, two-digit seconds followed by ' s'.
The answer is 8 h 43 min
